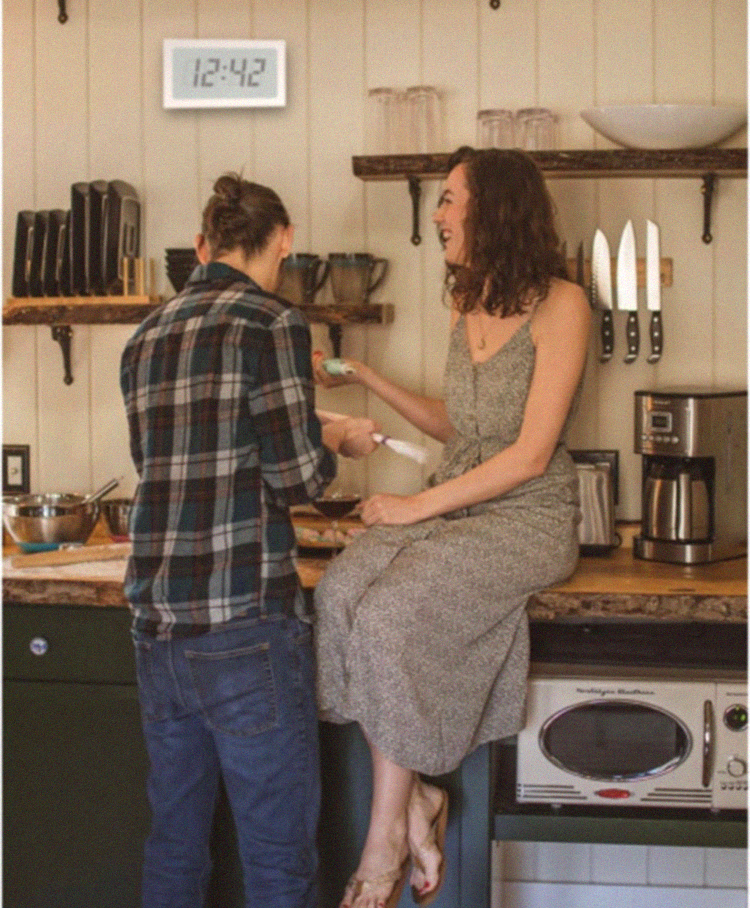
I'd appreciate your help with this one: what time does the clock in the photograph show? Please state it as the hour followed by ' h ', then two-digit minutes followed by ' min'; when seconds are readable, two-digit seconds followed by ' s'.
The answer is 12 h 42 min
